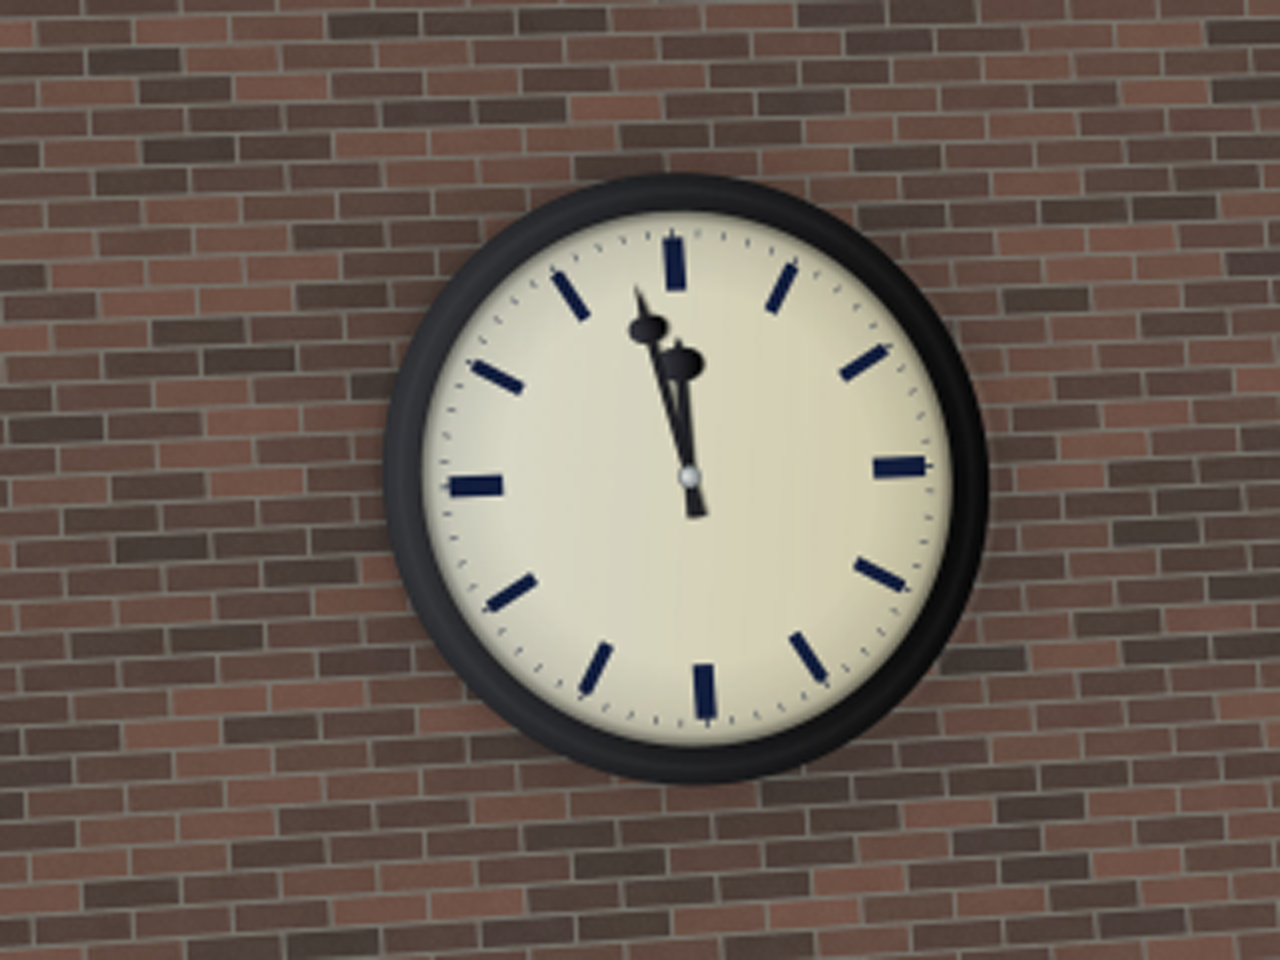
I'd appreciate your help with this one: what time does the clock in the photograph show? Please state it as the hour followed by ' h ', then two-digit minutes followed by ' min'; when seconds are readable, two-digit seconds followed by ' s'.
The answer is 11 h 58 min
